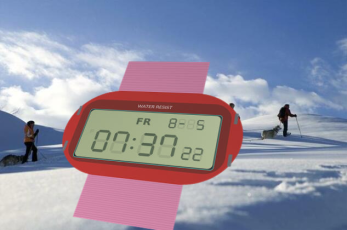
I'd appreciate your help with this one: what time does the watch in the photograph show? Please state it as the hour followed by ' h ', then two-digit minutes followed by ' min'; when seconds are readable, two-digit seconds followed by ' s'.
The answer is 7 h 37 min 22 s
